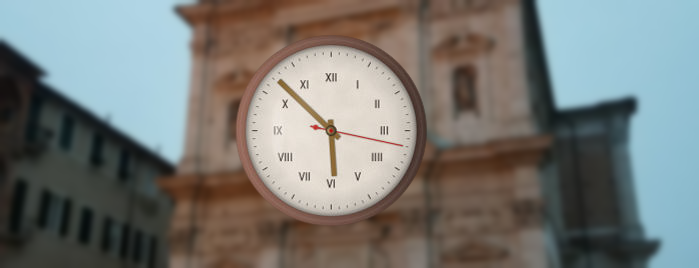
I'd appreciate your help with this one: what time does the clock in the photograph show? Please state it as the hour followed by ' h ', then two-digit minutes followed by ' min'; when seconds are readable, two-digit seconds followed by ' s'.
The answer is 5 h 52 min 17 s
